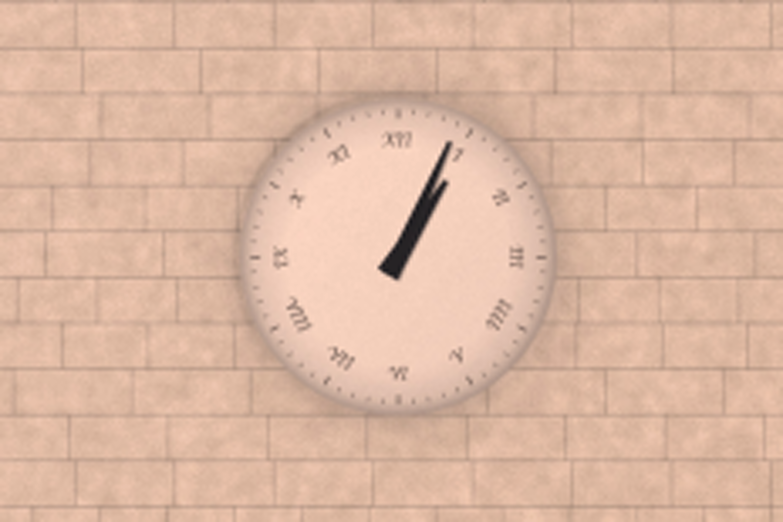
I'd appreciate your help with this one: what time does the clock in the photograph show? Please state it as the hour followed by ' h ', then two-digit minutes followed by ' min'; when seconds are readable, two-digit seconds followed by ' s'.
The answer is 1 h 04 min
